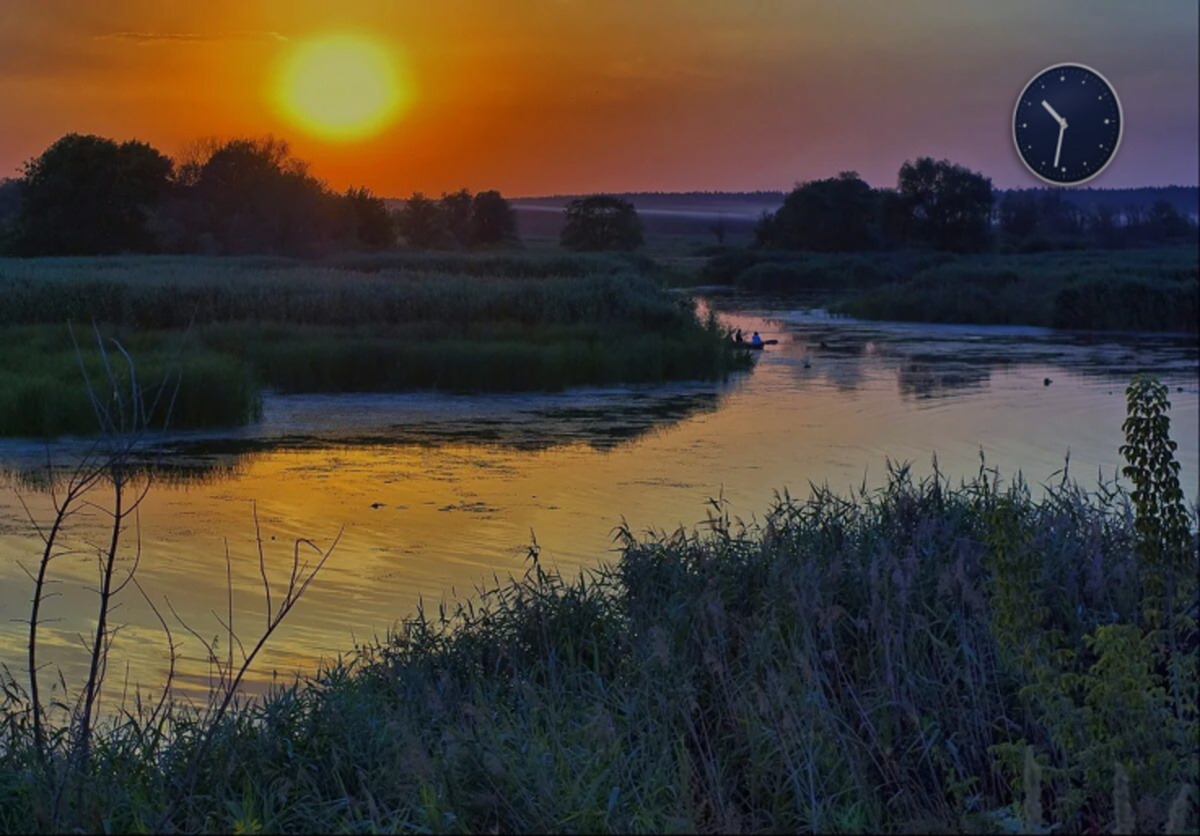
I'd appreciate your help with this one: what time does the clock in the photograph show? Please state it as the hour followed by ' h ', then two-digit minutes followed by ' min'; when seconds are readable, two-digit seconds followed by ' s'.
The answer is 10 h 32 min
